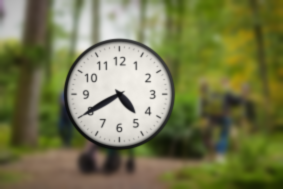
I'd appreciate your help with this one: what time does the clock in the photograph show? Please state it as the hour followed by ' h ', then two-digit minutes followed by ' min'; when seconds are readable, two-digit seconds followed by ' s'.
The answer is 4 h 40 min
